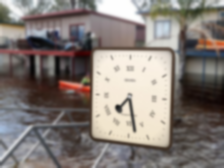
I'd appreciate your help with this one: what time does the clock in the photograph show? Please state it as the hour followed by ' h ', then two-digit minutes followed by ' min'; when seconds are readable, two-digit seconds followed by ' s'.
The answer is 7 h 28 min
